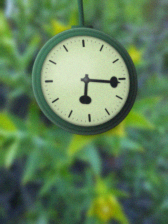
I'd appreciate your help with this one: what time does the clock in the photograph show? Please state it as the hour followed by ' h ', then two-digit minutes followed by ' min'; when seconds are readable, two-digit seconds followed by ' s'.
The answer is 6 h 16 min
